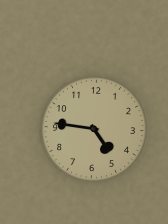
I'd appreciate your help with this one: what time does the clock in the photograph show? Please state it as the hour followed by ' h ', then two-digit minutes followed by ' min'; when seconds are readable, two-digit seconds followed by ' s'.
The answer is 4 h 46 min
